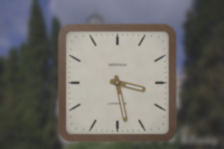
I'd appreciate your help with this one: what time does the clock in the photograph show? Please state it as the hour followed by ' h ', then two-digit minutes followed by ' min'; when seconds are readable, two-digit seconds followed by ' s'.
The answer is 3 h 28 min
